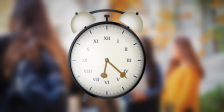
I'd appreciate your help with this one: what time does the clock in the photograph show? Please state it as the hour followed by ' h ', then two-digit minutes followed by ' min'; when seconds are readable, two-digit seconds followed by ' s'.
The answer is 6 h 22 min
